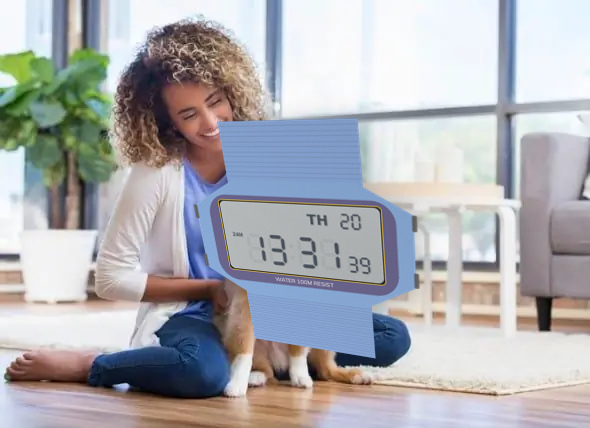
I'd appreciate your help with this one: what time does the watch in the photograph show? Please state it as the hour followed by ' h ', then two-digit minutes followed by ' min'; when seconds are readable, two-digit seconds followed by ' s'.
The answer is 13 h 31 min 39 s
